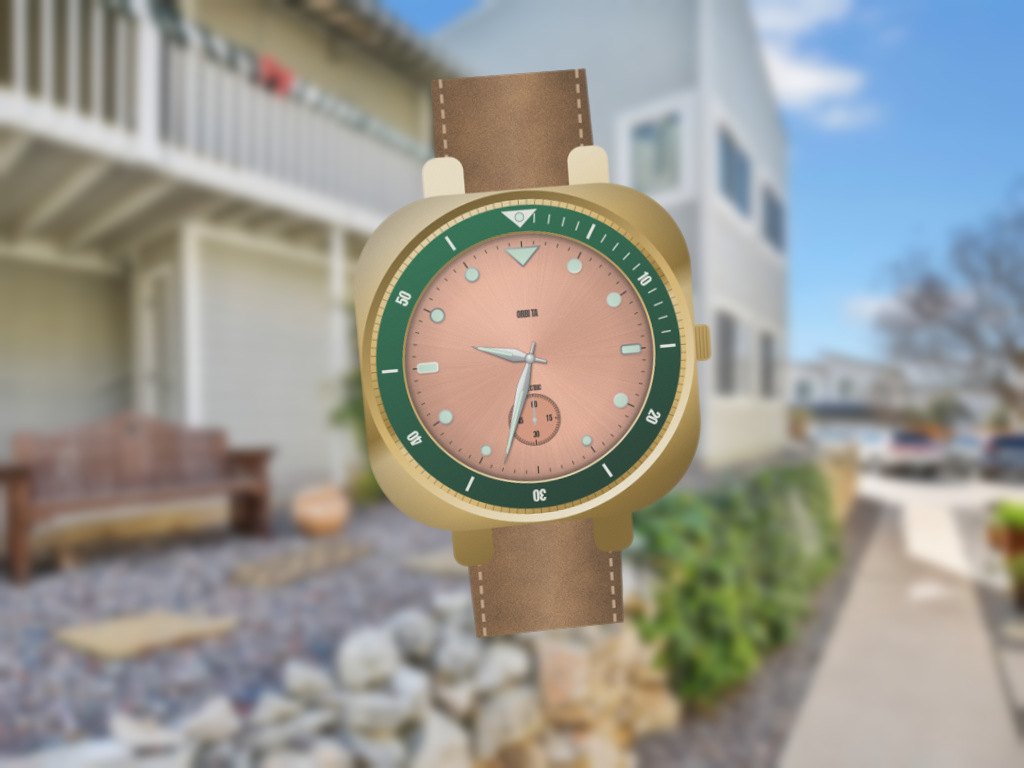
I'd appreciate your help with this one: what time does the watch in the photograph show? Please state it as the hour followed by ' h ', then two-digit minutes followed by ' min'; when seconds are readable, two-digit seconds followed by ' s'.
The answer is 9 h 33 min
